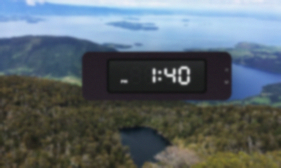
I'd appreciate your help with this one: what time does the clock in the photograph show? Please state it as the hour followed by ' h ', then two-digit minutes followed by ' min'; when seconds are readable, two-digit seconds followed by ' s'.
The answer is 1 h 40 min
